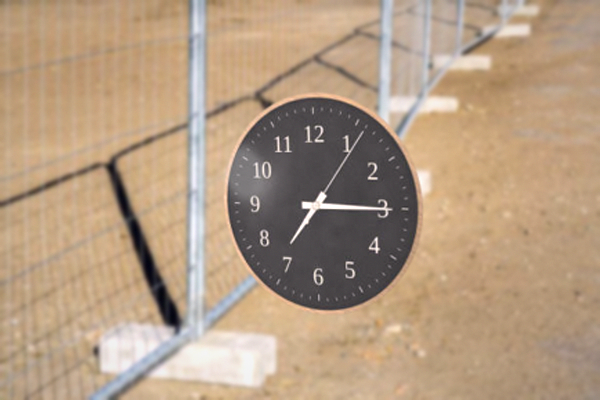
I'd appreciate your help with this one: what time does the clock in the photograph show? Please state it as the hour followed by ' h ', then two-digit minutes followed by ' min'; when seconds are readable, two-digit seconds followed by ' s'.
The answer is 7 h 15 min 06 s
